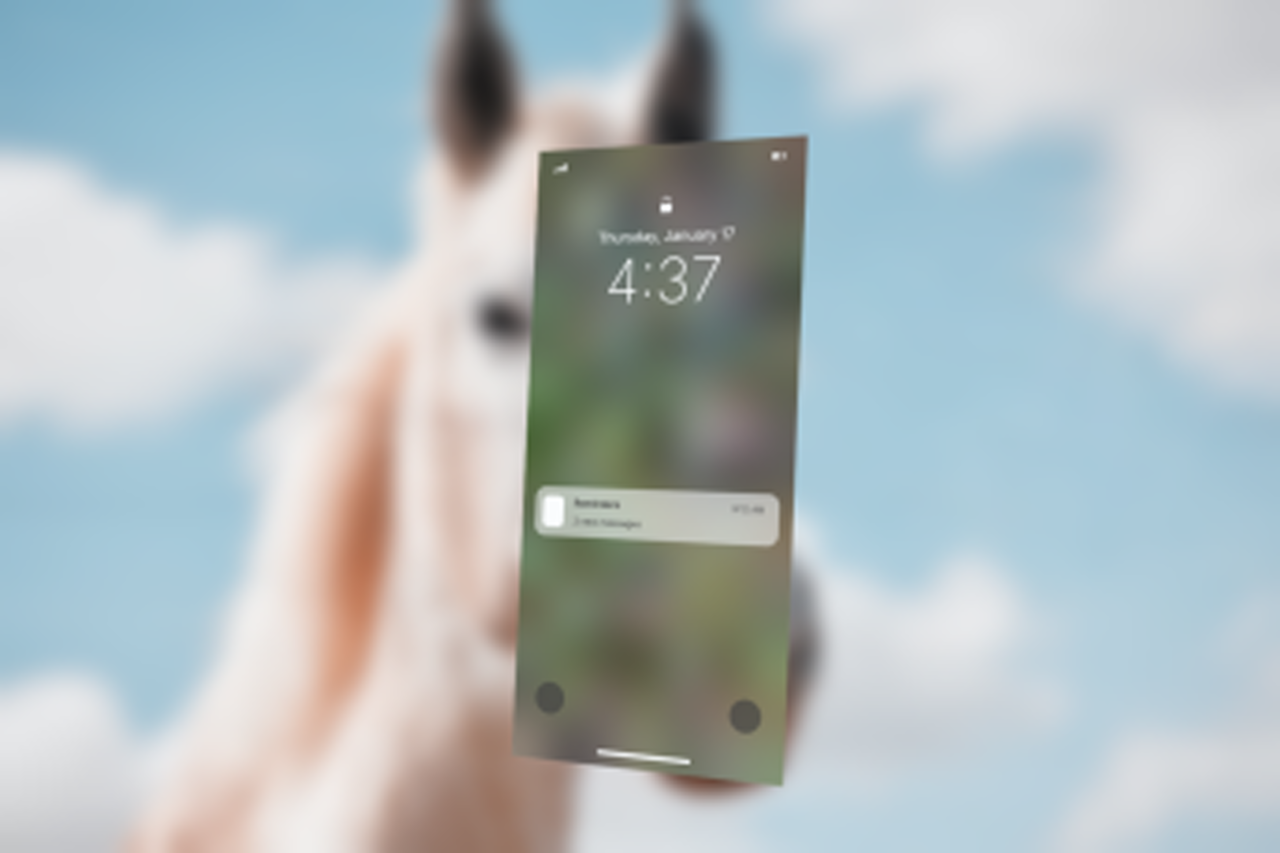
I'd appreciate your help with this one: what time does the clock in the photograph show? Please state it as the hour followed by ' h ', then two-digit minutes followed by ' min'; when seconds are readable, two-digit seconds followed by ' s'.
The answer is 4 h 37 min
